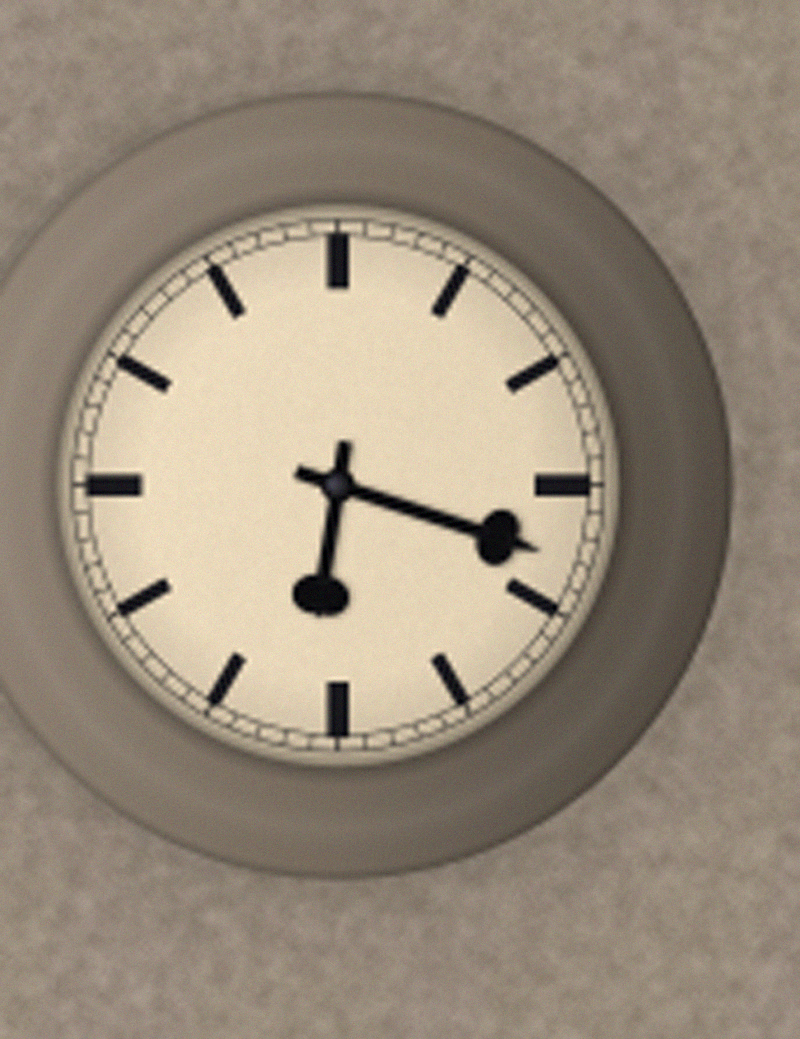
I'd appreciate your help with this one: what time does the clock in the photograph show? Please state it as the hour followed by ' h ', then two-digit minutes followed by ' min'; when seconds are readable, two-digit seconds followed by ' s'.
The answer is 6 h 18 min
